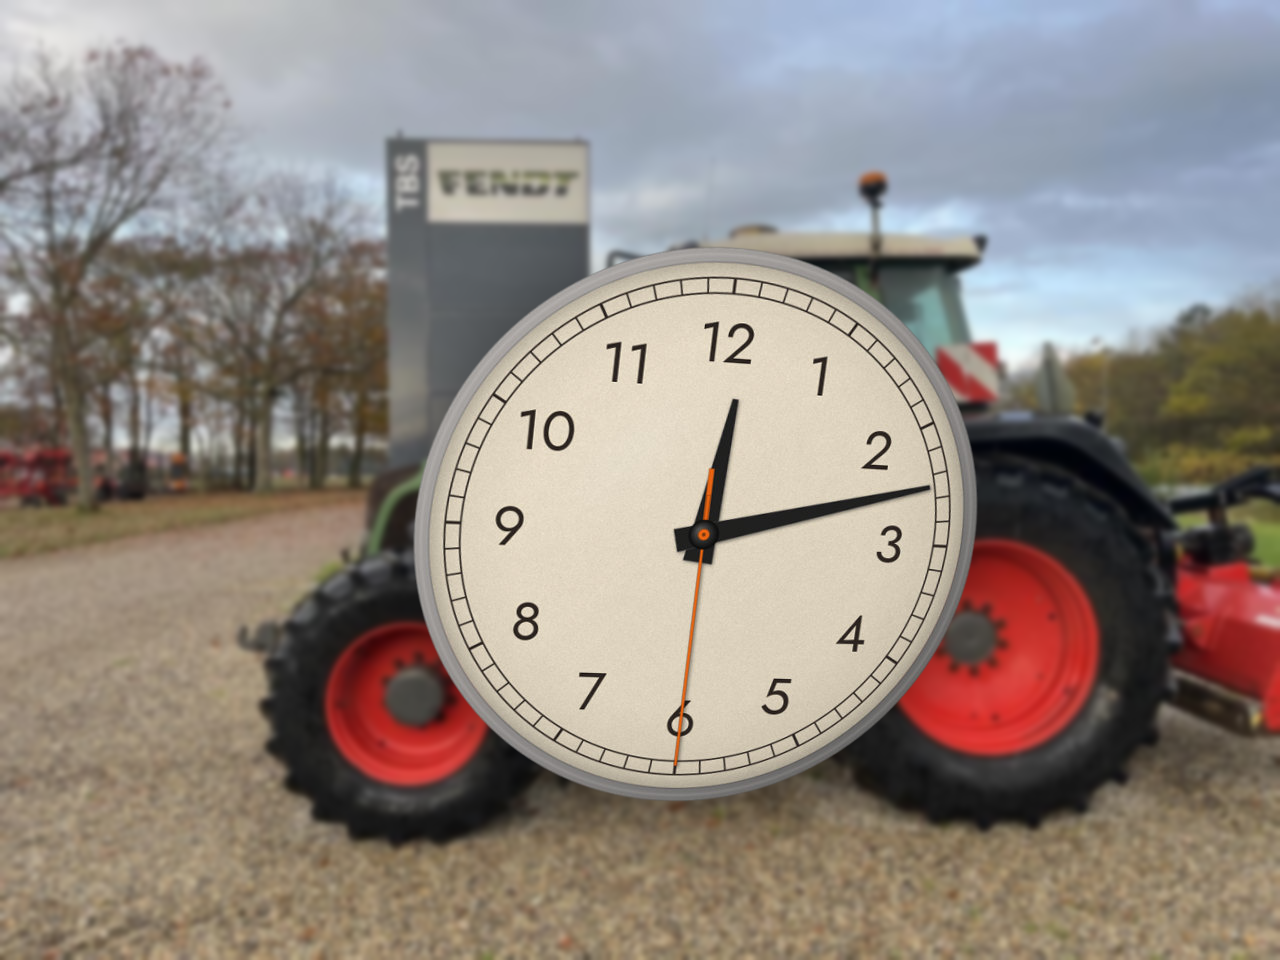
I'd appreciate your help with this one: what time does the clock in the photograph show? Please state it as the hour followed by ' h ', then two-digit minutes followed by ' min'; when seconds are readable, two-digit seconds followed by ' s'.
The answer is 12 h 12 min 30 s
